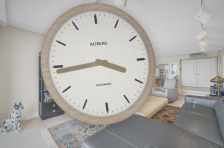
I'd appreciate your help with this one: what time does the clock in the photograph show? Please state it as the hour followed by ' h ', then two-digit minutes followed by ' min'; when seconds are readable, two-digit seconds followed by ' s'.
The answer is 3 h 44 min
